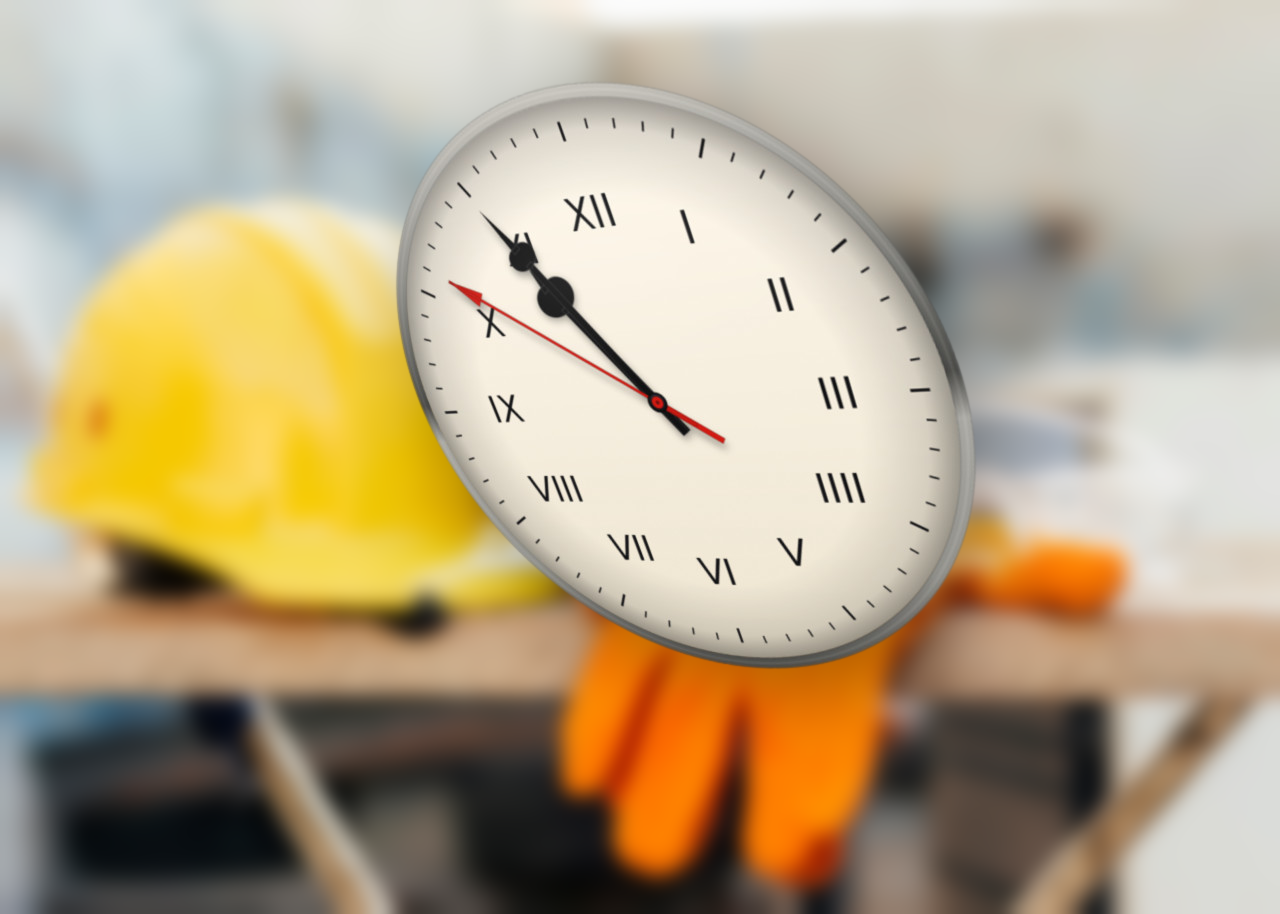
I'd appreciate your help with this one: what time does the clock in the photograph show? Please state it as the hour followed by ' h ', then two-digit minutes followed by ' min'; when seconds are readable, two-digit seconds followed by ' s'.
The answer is 10 h 54 min 51 s
